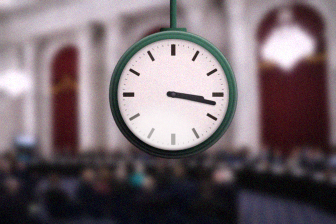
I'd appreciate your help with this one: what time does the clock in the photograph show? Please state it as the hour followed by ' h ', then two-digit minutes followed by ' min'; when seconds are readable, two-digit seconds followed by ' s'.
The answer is 3 h 17 min
